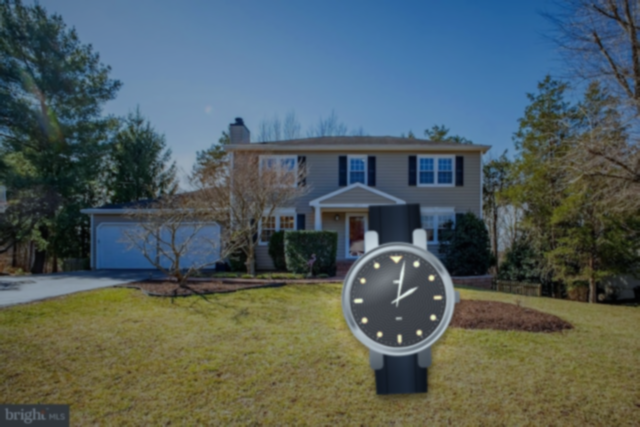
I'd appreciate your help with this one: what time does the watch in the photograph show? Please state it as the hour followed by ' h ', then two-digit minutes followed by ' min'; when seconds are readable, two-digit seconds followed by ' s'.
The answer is 2 h 02 min
